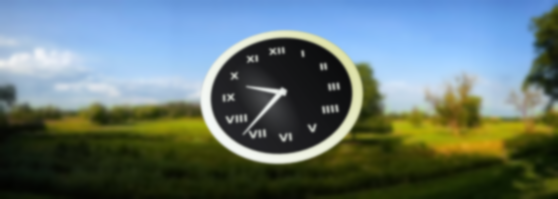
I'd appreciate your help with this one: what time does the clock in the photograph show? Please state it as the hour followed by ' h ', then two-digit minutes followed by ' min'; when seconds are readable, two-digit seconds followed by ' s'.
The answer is 9 h 37 min
